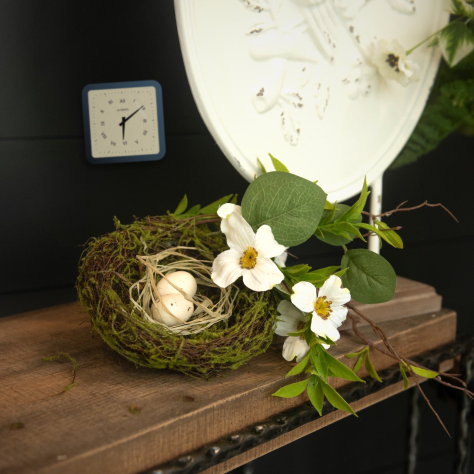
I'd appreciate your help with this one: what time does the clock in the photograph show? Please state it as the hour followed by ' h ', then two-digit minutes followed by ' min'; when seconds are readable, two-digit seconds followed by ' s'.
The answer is 6 h 09 min
